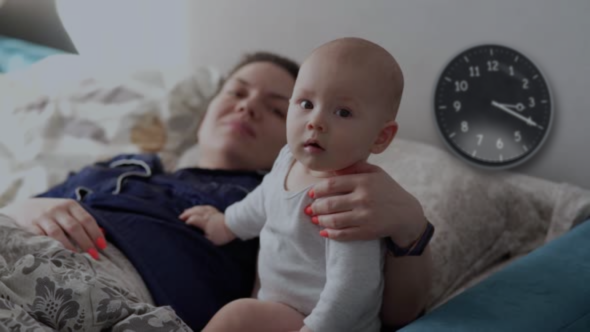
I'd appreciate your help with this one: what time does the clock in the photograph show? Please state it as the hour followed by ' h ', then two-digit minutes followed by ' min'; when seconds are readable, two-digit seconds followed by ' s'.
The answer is 3 h 20 min
